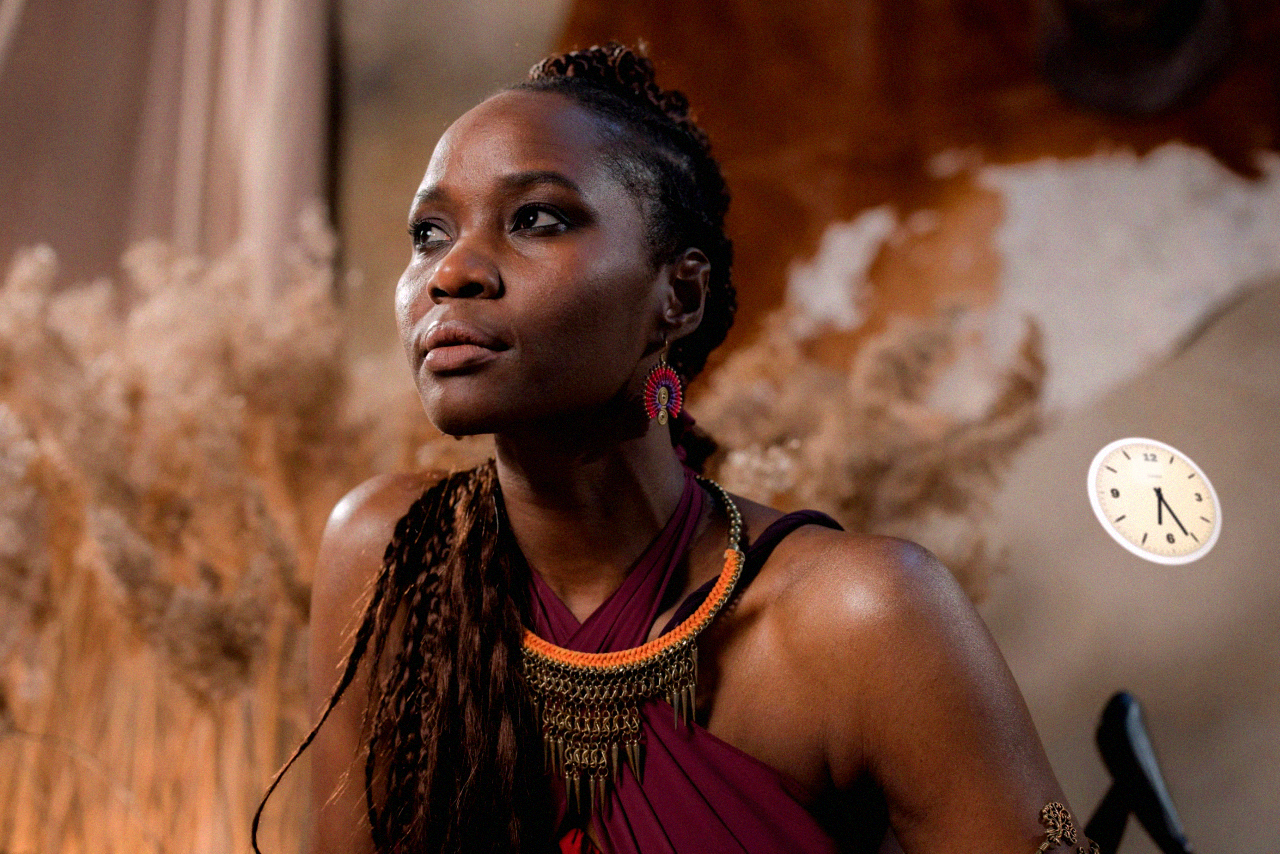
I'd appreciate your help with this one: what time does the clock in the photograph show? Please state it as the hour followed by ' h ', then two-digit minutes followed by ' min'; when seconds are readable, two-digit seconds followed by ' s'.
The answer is 6 h 26 min
